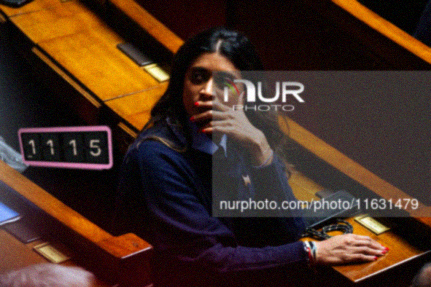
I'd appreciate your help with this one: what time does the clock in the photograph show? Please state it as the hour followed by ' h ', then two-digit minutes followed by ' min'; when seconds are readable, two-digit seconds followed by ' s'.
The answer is 11 h 15 min
